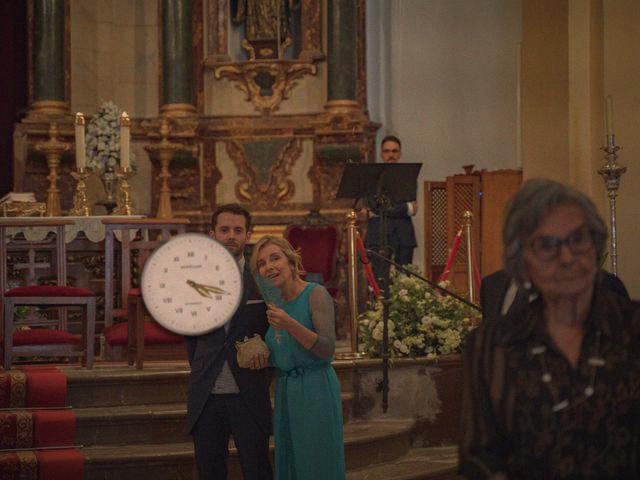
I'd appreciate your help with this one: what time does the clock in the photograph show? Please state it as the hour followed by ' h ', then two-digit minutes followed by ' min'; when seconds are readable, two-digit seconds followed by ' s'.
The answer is 4 h 18 min
